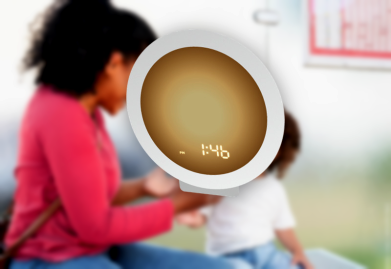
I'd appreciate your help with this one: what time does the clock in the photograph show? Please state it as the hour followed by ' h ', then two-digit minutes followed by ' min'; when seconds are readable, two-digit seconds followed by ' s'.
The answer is 1 h 46 min
